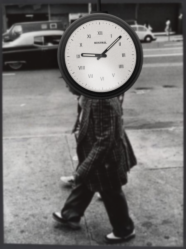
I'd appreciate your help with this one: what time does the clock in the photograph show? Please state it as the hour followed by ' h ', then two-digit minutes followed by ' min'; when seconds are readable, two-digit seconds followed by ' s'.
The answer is 9 h 08 min
